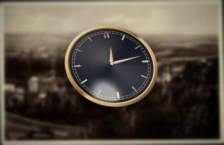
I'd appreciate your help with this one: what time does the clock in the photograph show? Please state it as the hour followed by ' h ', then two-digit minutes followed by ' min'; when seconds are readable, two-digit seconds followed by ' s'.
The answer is 12 h 13 min
